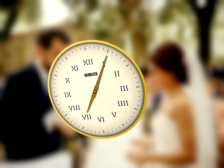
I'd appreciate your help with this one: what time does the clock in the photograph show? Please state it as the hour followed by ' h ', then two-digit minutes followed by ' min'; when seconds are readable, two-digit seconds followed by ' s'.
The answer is 7 h 05 min
